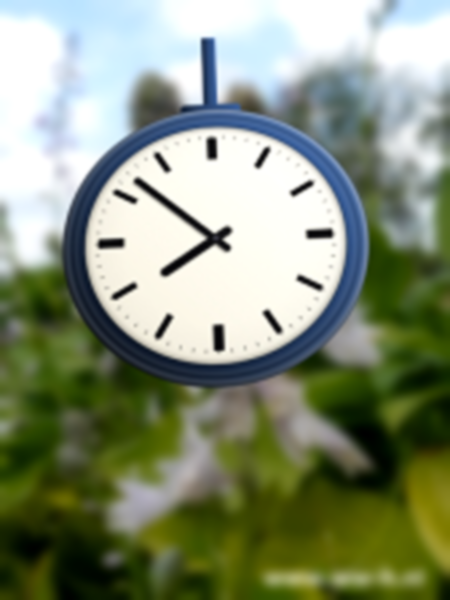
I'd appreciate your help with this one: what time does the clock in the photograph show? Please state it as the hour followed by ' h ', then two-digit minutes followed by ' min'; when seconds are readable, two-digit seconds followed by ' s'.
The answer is 7 h 52 min
